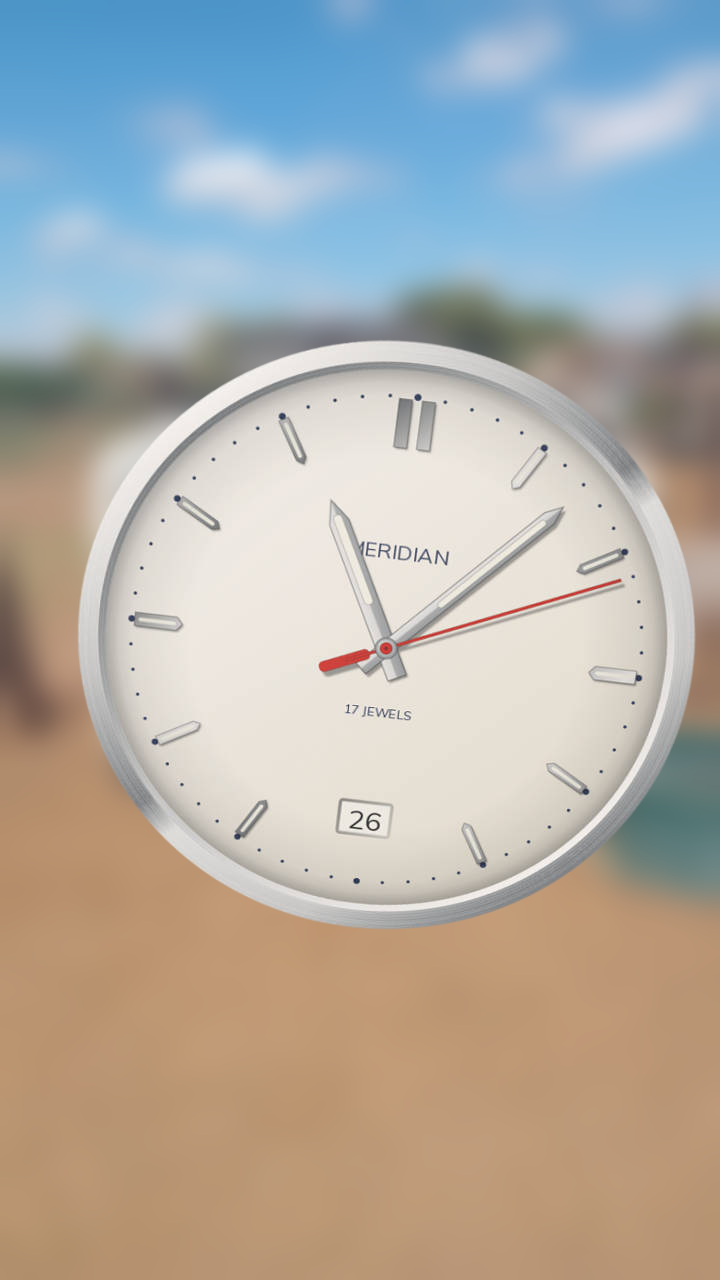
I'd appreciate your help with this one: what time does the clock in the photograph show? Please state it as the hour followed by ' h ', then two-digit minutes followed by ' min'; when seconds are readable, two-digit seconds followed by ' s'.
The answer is 11 h 07 min 11 s
